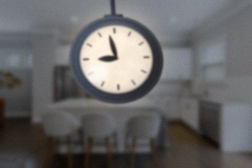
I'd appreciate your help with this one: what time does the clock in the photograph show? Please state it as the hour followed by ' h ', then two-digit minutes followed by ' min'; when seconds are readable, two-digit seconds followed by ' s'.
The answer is 8 h 58 min
